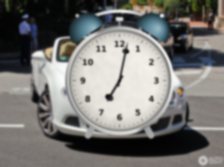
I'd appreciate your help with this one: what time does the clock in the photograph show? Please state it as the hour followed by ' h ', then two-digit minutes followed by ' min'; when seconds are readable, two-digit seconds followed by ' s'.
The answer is 7 h 02 min
